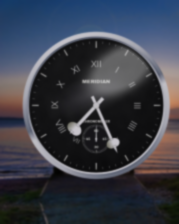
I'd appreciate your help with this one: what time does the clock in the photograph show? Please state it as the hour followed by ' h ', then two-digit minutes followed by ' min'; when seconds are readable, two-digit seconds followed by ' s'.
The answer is 7 h 26 min
